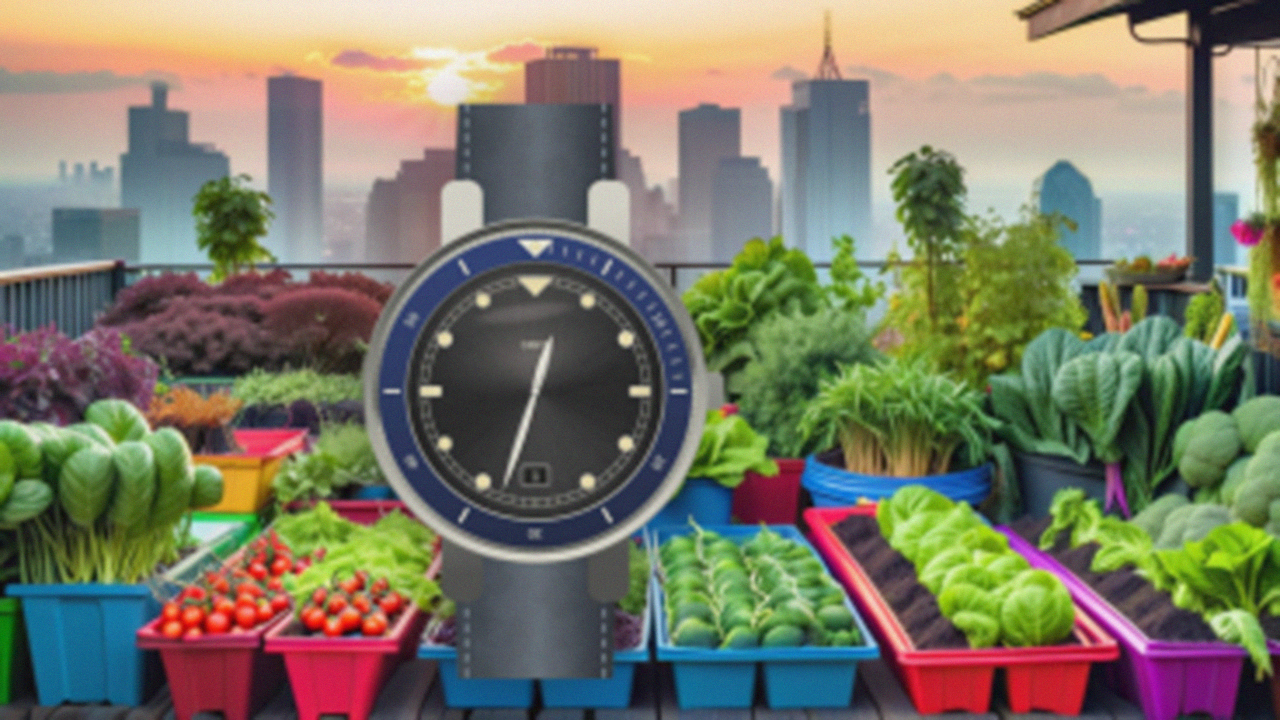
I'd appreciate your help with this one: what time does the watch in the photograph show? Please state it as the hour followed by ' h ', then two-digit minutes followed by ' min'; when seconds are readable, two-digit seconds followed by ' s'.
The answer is 12 h 33 min
